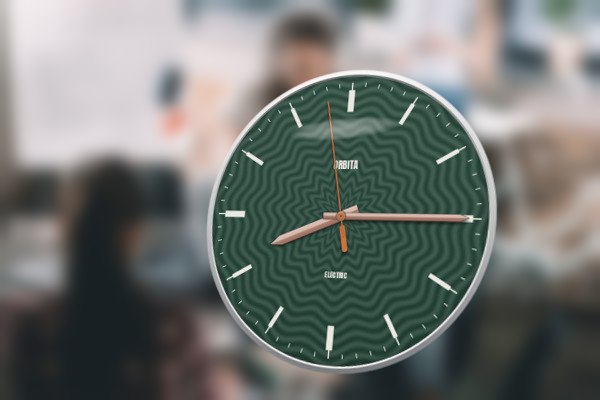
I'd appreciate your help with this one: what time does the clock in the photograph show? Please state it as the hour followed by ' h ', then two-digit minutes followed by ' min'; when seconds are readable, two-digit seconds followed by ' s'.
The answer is 8 h 14 min 58 s
